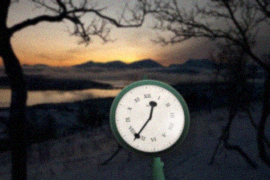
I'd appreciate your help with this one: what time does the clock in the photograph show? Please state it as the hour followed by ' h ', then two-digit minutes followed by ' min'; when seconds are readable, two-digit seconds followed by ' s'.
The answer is 12 h 37 min
